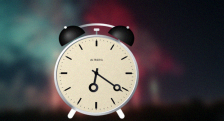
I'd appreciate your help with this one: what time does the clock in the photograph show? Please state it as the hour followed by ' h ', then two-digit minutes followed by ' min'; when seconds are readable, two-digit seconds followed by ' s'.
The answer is 6 h 21 min
